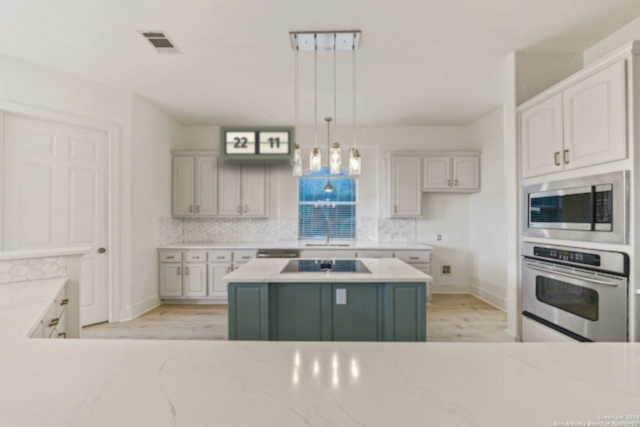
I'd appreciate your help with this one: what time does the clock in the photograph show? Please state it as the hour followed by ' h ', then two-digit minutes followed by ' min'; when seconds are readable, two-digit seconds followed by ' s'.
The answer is 22 h 11 min
